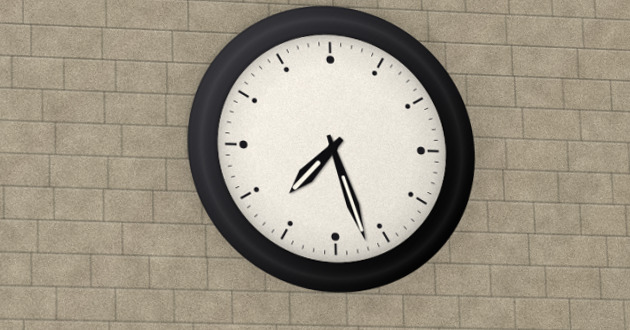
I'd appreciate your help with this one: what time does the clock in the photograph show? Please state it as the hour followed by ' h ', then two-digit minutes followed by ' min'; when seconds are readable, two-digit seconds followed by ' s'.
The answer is 7 h 27 min
